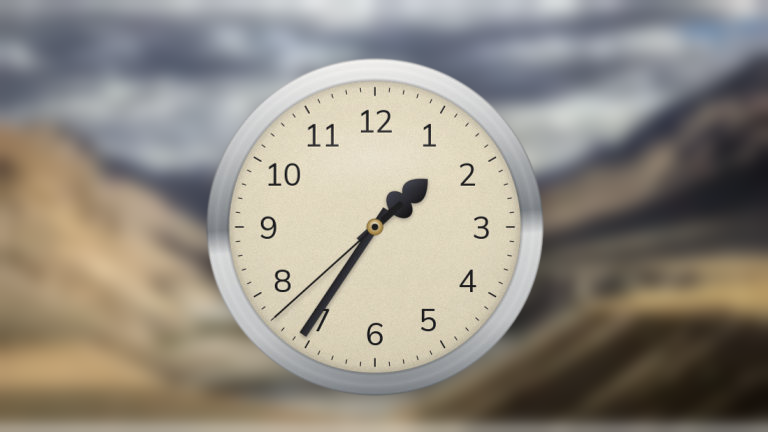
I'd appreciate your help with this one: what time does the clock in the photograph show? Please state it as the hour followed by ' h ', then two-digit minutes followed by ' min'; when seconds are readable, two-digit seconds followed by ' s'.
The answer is 1 h 35 min 38 s
